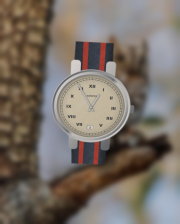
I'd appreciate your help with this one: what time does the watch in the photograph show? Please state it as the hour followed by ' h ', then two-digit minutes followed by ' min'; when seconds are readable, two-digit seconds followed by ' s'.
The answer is 12 h 55 min
